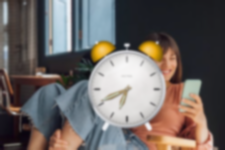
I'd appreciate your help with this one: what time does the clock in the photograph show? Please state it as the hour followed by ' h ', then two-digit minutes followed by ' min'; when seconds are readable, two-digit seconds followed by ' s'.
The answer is 6 h 41 min
